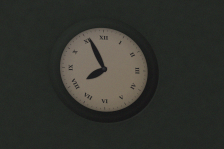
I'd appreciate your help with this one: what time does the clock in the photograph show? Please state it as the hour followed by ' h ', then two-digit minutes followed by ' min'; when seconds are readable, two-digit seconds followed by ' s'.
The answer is 7 h 56 min
